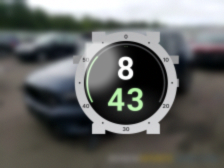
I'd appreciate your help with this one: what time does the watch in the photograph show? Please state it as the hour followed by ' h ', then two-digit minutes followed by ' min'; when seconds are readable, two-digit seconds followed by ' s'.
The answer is 8 h 43 min
